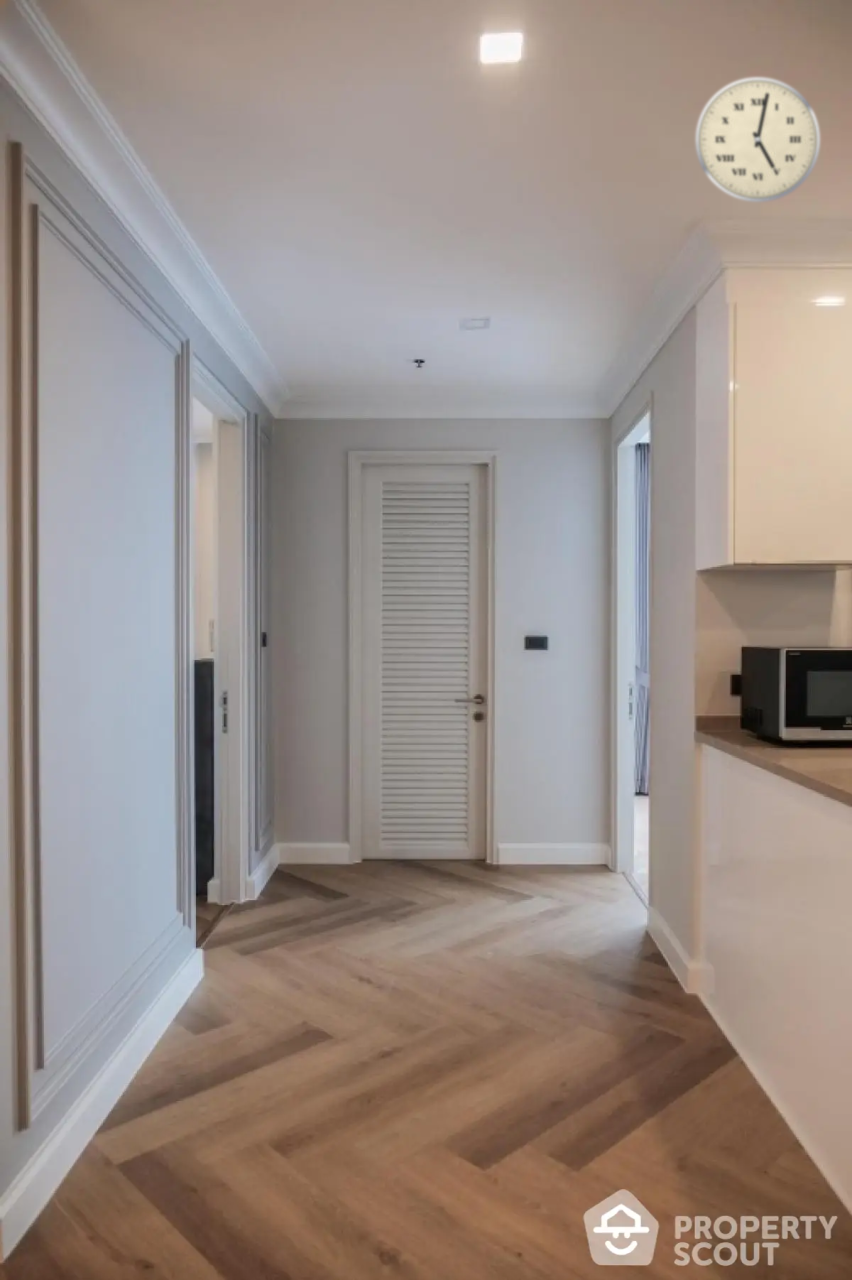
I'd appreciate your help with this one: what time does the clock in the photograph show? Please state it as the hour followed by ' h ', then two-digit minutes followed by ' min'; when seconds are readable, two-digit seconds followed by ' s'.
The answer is 5 h 02 min
